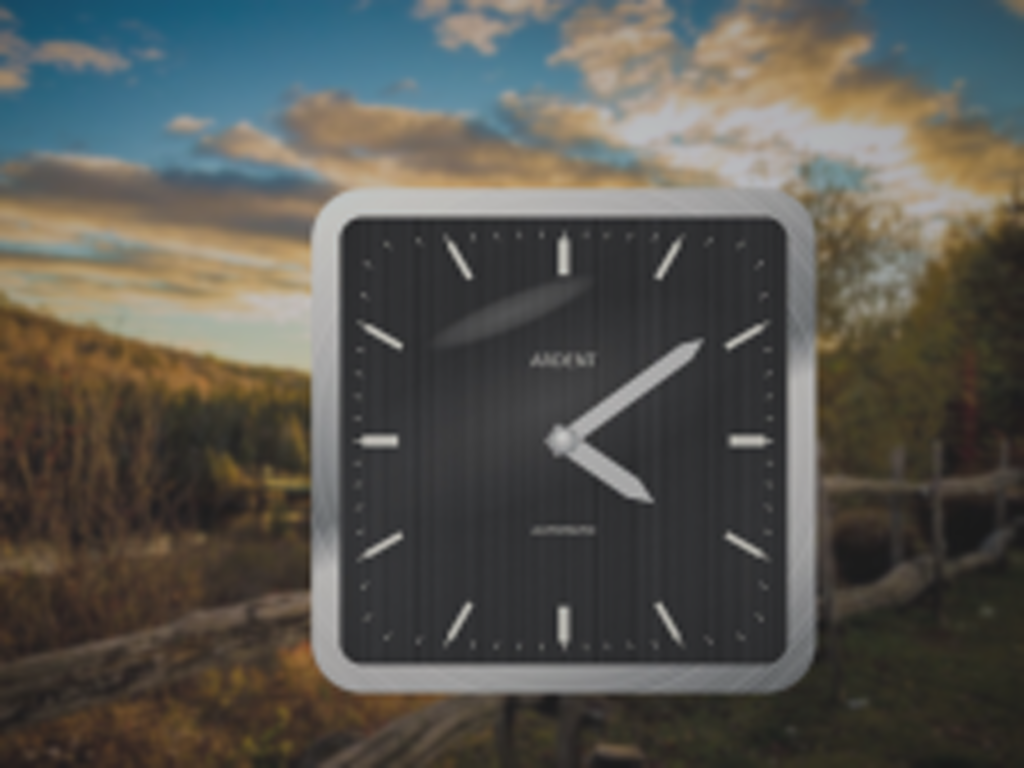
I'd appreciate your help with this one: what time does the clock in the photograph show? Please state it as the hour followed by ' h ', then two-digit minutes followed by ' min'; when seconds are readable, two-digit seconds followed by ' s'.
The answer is 4 h 09 min
